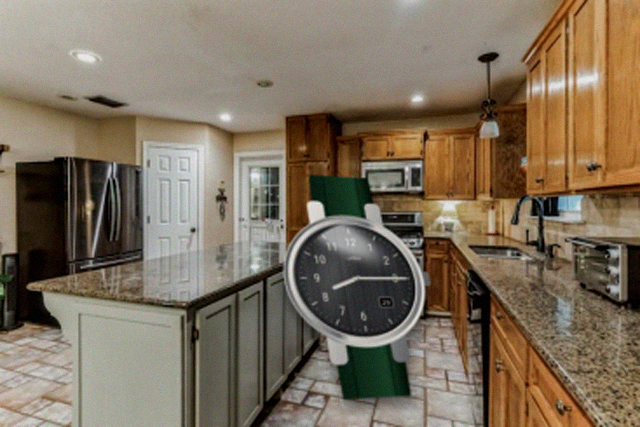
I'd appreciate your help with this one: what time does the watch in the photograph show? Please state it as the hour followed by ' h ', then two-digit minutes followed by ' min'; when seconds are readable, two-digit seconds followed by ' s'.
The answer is 8 h 15 min
